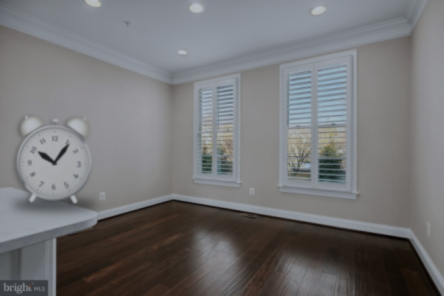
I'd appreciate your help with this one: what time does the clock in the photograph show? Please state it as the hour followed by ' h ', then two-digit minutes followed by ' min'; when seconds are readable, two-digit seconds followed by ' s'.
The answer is 10 h 06 min
